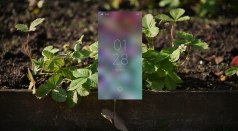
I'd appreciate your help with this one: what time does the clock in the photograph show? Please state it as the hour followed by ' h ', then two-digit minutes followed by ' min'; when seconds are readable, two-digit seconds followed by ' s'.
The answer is 1 h 28 min
